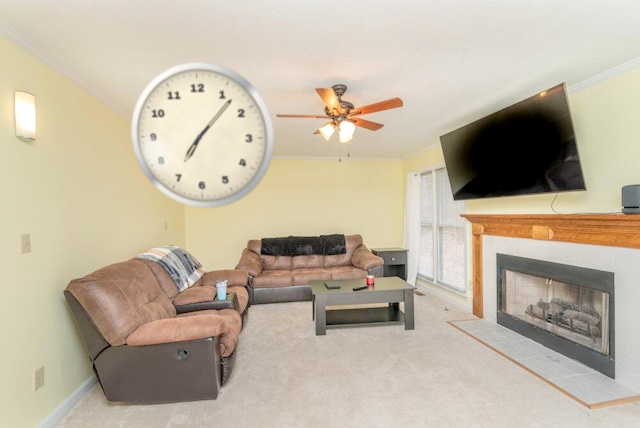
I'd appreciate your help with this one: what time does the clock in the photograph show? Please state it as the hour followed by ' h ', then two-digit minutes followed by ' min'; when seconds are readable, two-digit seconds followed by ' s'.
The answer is 7 h 07 min
